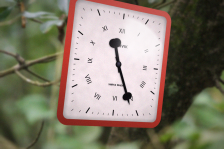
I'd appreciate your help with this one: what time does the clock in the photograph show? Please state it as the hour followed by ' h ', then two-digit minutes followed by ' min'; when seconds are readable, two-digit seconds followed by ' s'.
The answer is 11 h 26 min
